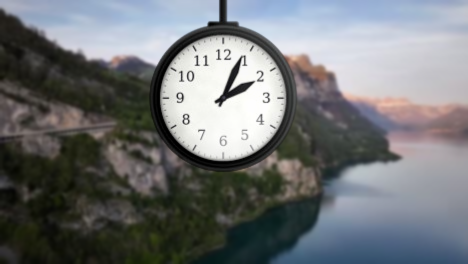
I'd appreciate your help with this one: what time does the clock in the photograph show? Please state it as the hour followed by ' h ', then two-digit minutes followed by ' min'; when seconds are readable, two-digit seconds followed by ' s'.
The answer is 2 h 04 min
